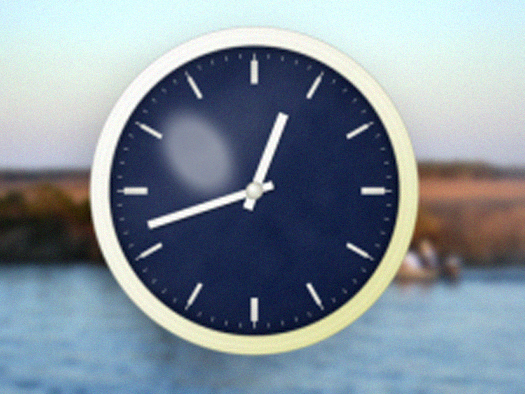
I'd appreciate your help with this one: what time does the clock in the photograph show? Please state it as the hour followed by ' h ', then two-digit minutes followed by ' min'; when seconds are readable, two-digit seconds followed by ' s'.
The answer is 12 h 42 min
